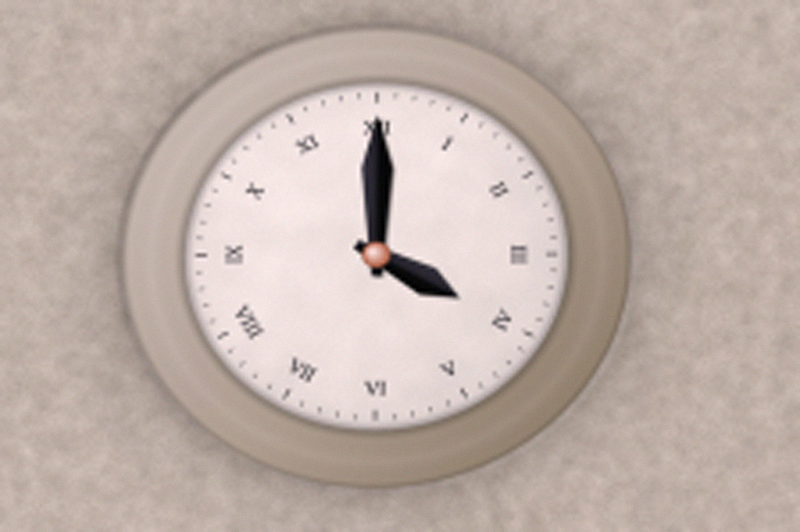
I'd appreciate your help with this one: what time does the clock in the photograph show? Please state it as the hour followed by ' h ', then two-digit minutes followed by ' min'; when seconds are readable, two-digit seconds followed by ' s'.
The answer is 4 h 00 min
